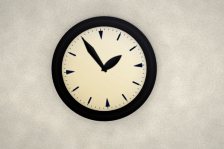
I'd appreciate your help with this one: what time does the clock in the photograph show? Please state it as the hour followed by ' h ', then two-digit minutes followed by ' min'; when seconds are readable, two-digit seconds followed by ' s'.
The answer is 1 h 55 min
